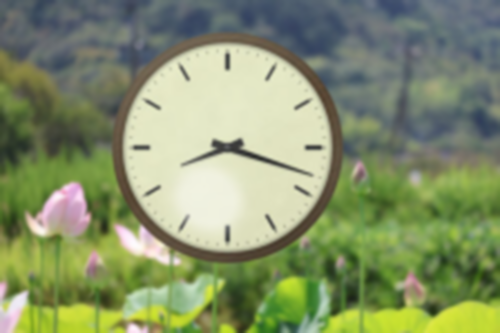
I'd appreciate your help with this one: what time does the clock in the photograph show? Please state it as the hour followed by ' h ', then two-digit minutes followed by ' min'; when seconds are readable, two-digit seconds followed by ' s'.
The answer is 8 h 18 min
